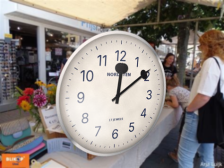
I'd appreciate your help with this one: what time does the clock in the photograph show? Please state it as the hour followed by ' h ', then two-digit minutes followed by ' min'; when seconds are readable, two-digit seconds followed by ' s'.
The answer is 12 h 09 min
